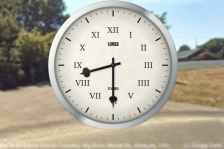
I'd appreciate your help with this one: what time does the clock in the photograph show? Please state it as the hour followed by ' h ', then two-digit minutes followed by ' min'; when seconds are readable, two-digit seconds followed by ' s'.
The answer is 8 h 30 min
